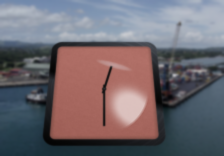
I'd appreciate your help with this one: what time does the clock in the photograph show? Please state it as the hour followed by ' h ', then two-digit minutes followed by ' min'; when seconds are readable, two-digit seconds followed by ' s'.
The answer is 12 h 30 min
